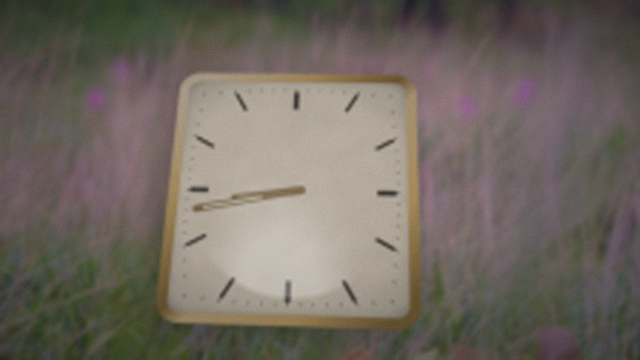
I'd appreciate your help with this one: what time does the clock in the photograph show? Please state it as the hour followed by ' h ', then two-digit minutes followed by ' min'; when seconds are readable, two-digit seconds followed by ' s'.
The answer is 8 h 43 min
